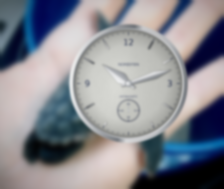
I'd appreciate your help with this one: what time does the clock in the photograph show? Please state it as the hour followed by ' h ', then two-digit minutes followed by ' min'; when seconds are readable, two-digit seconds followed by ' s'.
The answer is 10 h 12 min
